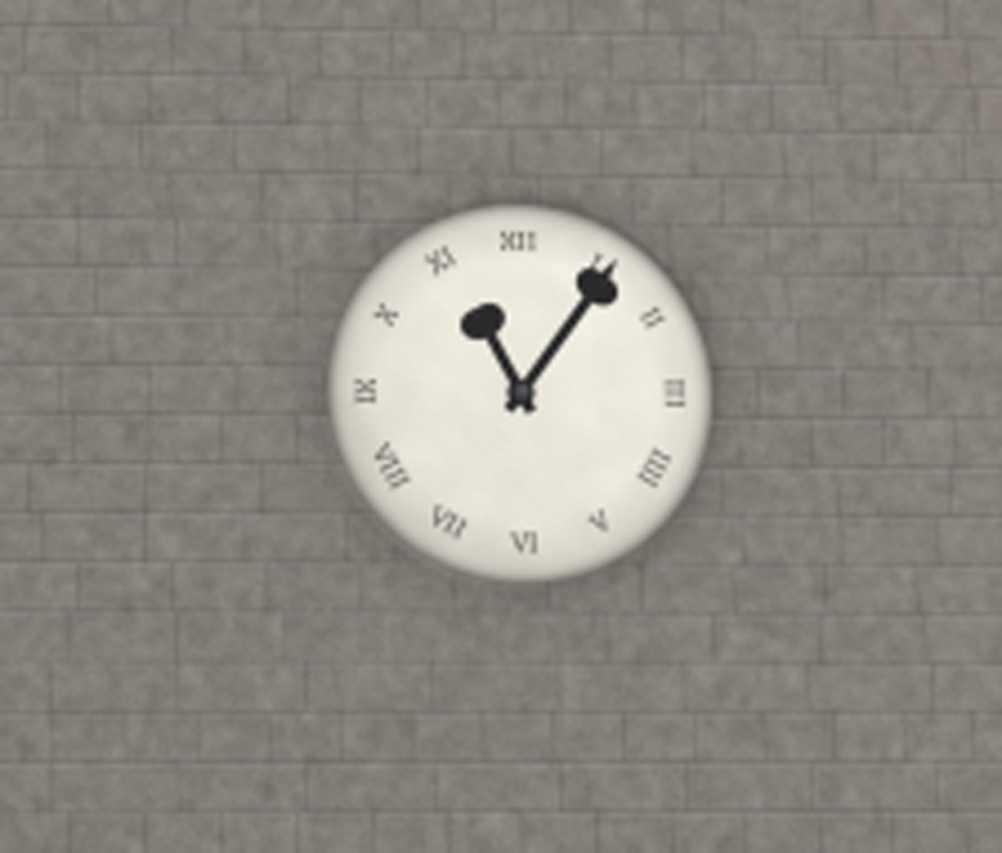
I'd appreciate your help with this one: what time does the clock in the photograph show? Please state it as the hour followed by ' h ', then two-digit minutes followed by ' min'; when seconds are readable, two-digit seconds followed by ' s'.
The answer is 11 h 06 min
